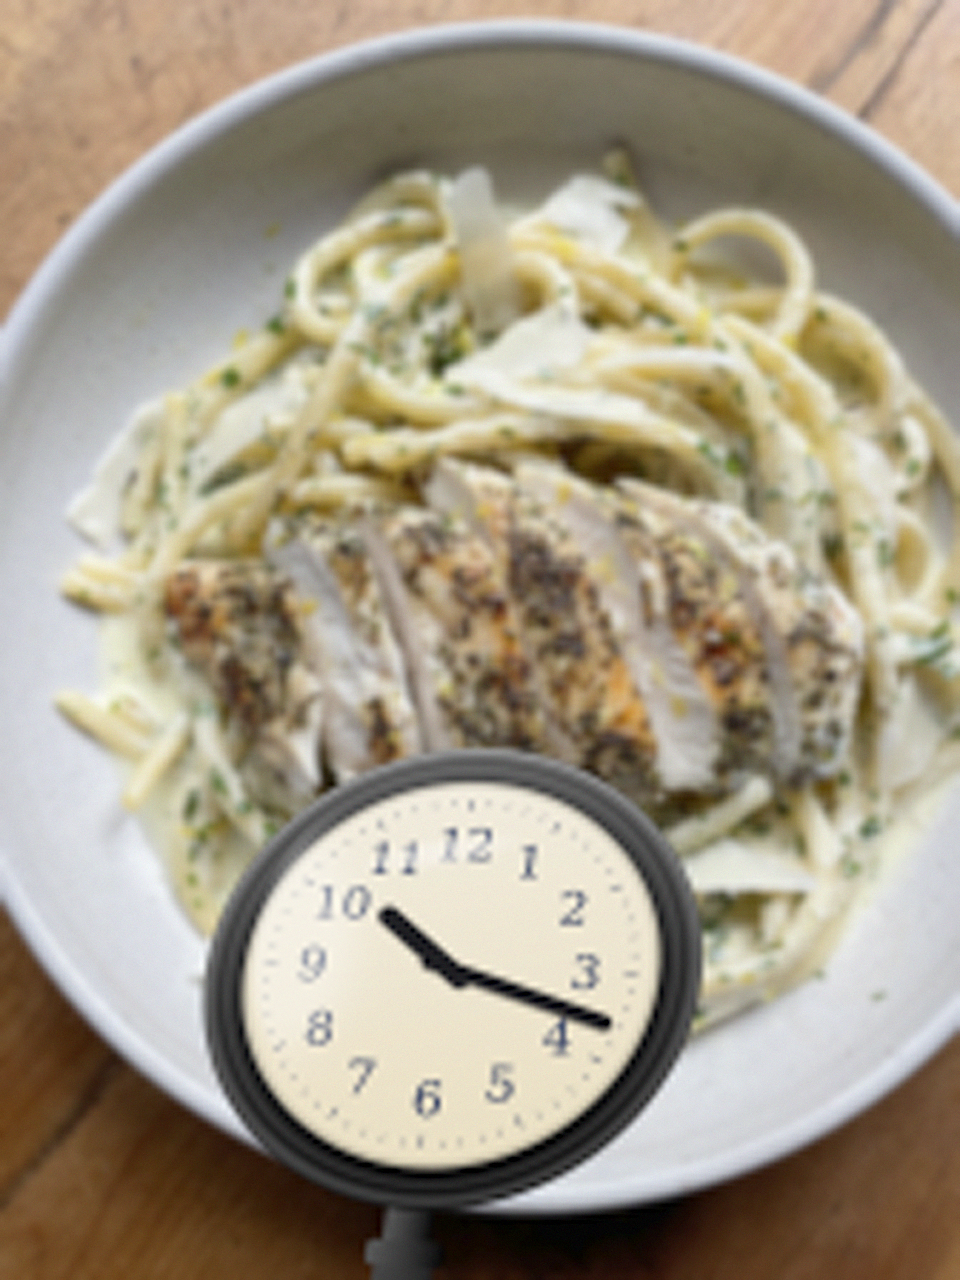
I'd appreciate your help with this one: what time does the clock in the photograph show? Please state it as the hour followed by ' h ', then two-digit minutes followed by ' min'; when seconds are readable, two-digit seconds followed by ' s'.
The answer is 10 h 18 min
